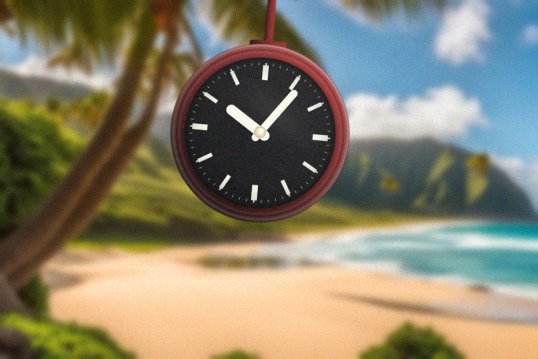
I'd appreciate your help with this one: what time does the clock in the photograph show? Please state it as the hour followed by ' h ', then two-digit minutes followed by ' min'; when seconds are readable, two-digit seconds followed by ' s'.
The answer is 10 h 06 min
